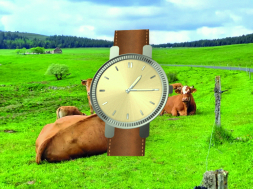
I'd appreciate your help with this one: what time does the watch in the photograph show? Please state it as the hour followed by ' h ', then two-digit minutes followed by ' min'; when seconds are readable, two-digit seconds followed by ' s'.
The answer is 1 h 15 min
